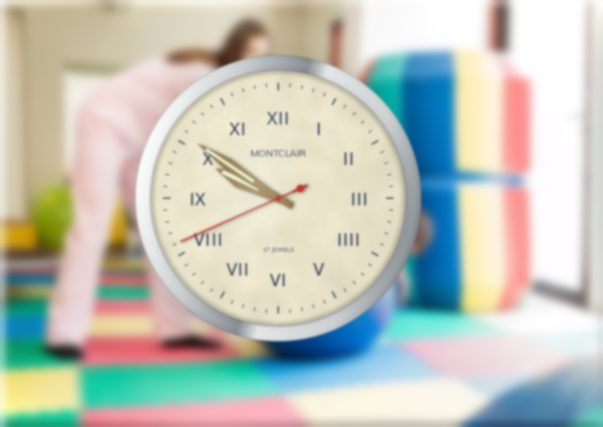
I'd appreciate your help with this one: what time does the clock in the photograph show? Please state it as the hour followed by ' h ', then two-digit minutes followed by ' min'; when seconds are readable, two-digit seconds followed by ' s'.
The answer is 9 h 50 min 41 s
